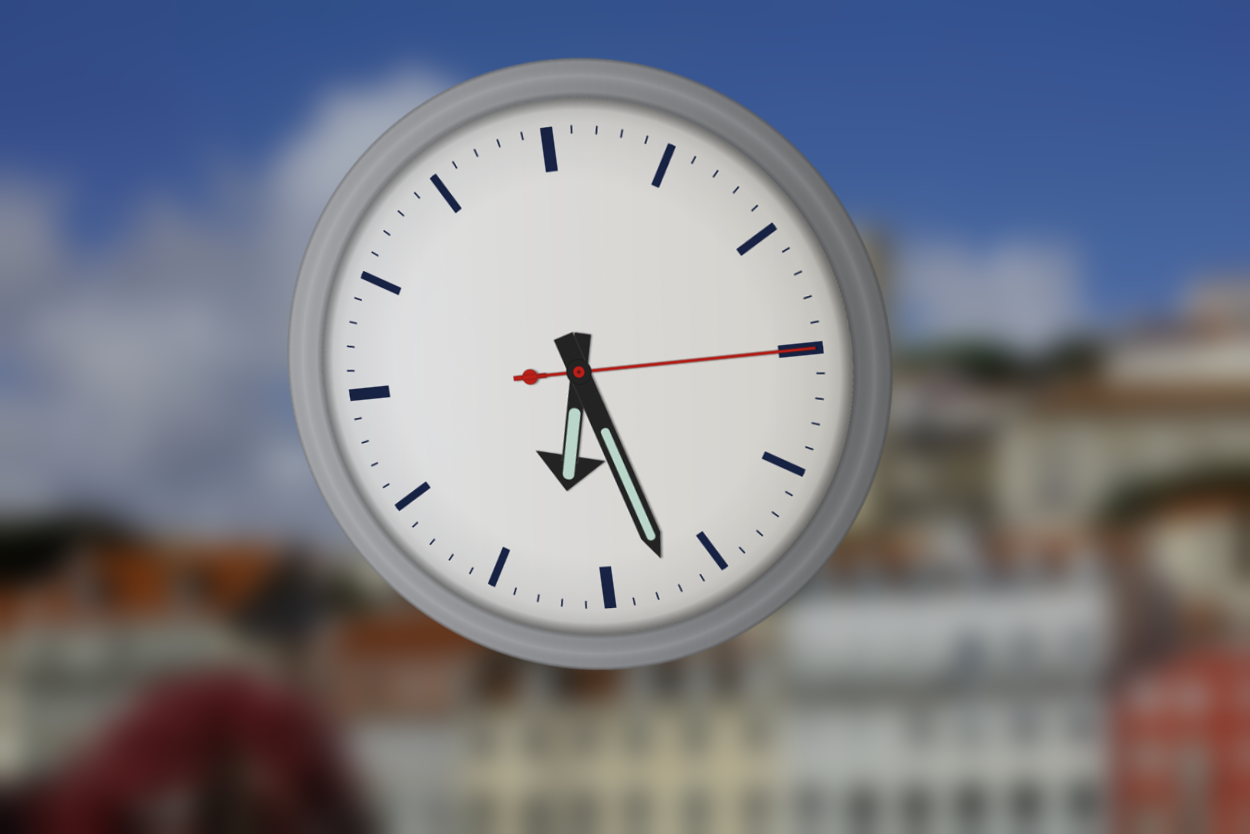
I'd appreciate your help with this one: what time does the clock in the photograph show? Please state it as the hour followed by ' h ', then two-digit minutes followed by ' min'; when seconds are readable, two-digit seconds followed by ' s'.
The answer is 6 h 27 min 15 s
